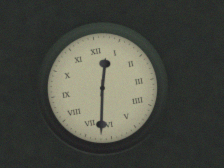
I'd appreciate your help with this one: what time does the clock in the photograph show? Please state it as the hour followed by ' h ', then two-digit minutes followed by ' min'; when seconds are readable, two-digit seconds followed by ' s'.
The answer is 12 h 32 min
